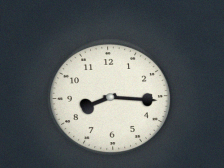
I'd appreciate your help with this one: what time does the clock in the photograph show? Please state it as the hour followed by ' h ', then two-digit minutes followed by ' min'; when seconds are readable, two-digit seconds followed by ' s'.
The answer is 8 h 16 min
